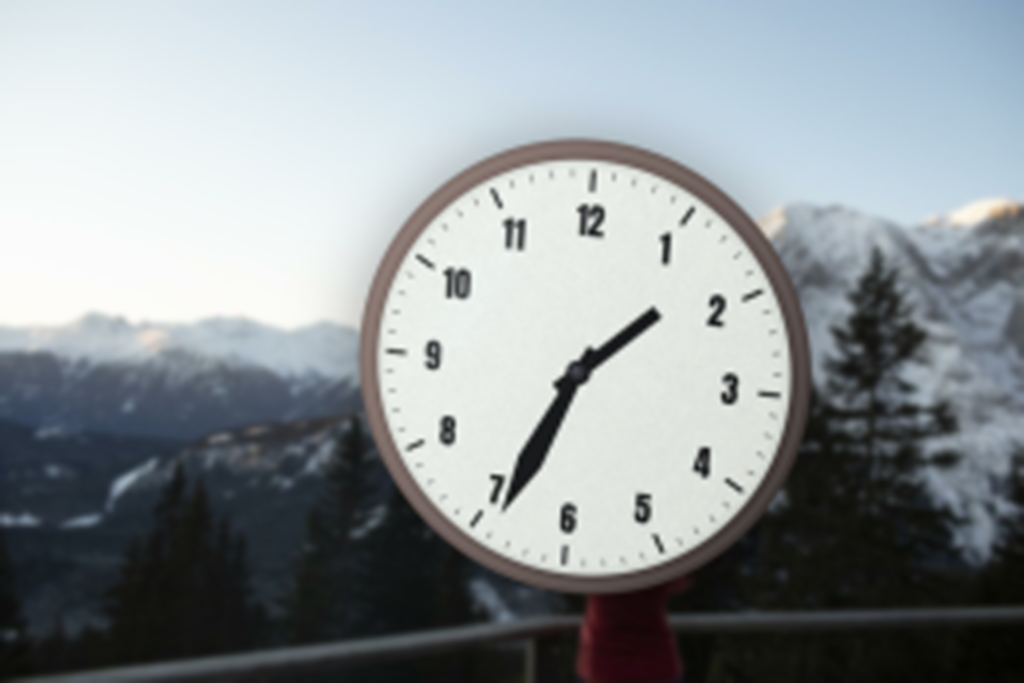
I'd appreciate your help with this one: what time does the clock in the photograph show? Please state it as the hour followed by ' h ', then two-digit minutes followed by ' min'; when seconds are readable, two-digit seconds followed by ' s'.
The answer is 1 h 34 min
